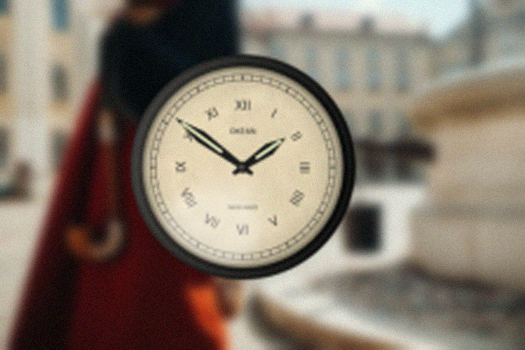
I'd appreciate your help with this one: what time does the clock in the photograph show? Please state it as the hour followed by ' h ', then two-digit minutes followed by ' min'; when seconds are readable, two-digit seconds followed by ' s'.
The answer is 1 h 51 min
